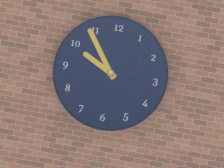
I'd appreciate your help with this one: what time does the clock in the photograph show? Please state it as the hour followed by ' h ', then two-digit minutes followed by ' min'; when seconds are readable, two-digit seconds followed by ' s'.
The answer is 9 h 54 min
